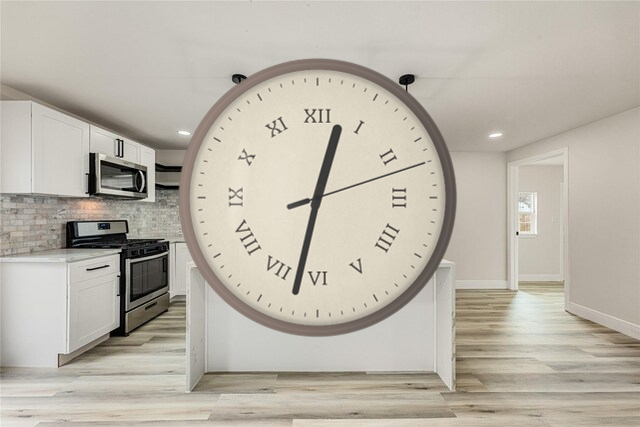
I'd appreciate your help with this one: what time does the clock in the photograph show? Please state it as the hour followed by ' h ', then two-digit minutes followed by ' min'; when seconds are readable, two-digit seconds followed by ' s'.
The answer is 12 h 32 min 12 s
